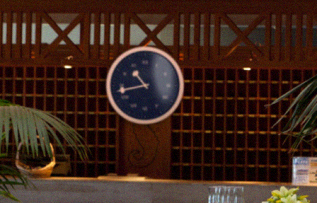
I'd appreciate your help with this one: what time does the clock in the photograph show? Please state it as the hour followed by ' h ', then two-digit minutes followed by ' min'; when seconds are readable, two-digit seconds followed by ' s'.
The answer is 10 h 43 min
